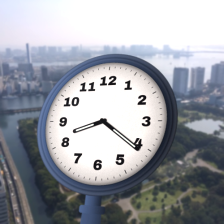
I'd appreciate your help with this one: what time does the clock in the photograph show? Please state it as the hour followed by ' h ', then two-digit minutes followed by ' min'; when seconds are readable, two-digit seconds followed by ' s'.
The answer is 8 h 21 min
